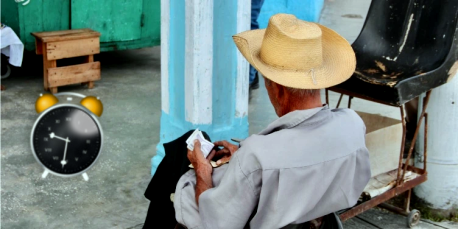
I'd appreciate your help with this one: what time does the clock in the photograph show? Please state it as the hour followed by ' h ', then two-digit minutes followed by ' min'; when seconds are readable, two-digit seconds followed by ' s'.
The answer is 9 h 31 min
